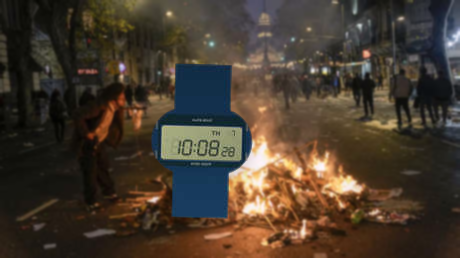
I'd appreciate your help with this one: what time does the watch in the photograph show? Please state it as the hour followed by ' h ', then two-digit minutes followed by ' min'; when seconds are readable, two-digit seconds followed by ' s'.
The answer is 10 h 08 min 28 s
